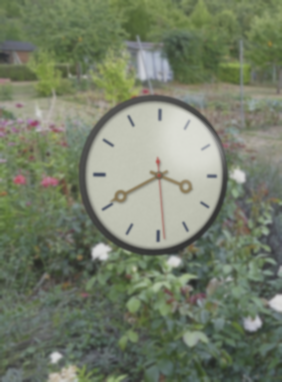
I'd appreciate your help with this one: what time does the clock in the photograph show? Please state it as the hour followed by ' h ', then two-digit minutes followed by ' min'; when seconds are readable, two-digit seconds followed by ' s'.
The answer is 3 h 40 min 29 s
